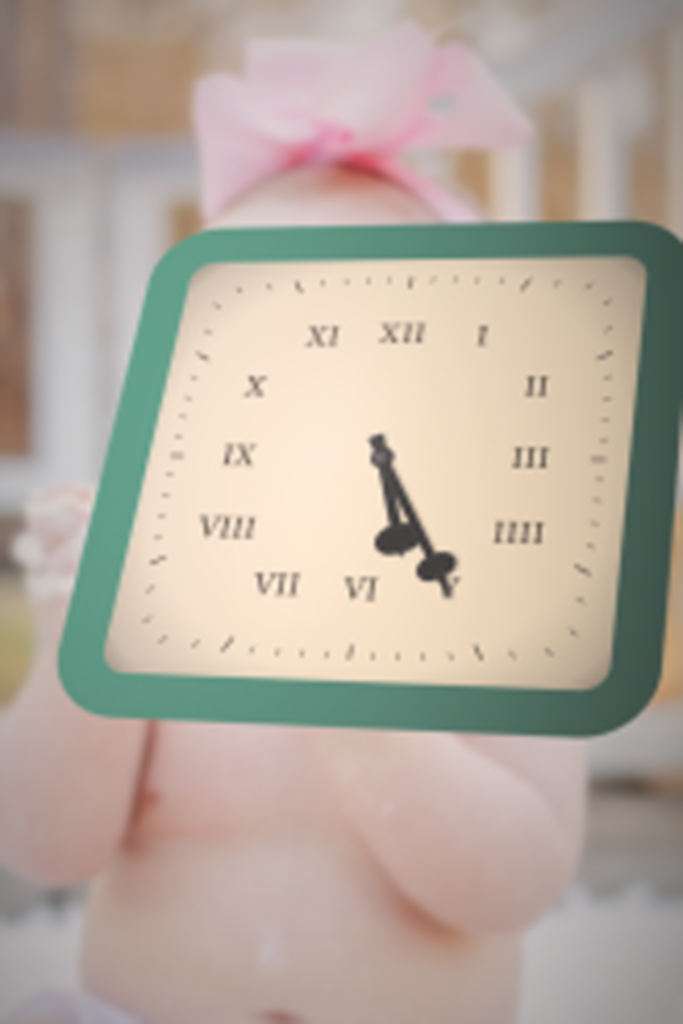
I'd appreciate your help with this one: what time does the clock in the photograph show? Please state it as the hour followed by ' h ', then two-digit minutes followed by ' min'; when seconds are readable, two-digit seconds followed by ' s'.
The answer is 5 h 25 min
